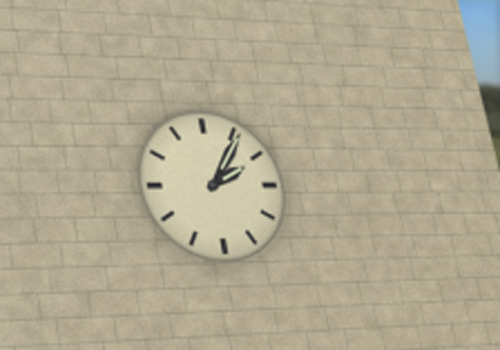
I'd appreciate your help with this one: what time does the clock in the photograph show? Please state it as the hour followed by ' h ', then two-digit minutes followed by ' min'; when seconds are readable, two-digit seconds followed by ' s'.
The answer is 2 h 06 min
